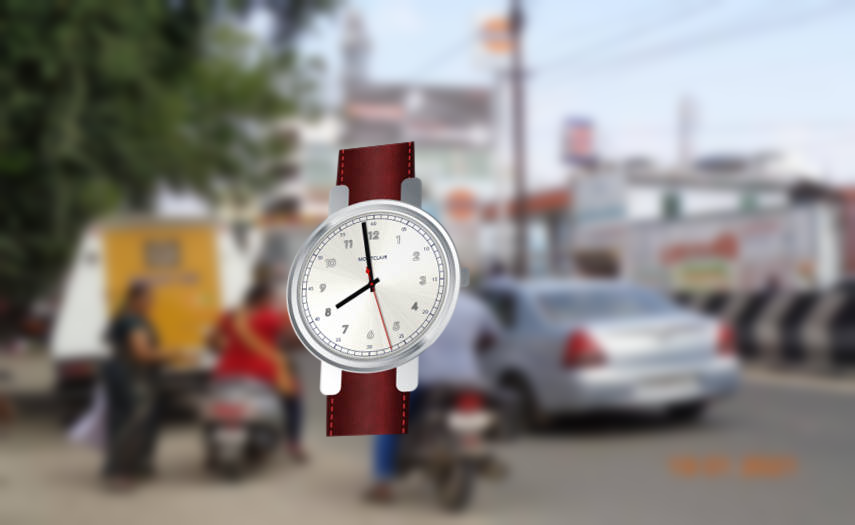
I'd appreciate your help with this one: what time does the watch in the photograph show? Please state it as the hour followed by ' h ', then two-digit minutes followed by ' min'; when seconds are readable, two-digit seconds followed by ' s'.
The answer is 7 h 58 min 27 s
